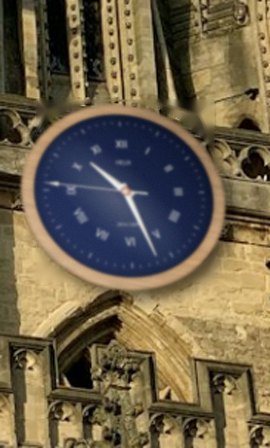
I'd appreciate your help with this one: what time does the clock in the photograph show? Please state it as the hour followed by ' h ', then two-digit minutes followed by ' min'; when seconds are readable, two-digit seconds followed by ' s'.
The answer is 10 h 26 min 46 s
